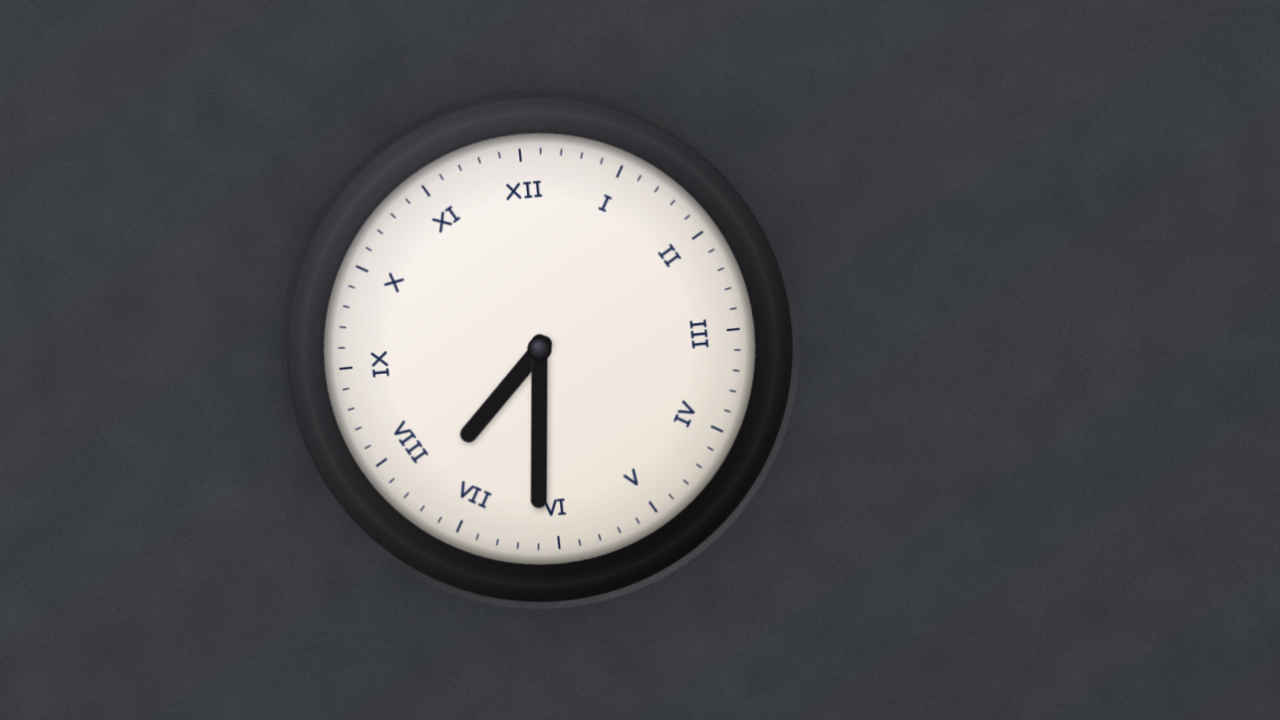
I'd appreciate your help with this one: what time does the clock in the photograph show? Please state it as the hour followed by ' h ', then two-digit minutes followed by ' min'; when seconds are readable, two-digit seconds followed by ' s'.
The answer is 7 h 31 min
